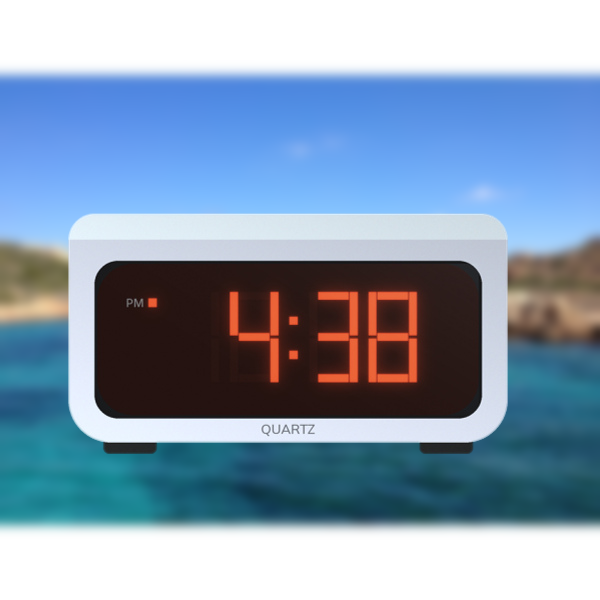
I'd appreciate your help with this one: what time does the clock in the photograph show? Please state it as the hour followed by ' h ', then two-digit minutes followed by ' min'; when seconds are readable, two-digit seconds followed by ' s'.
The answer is 4 h 38 min
